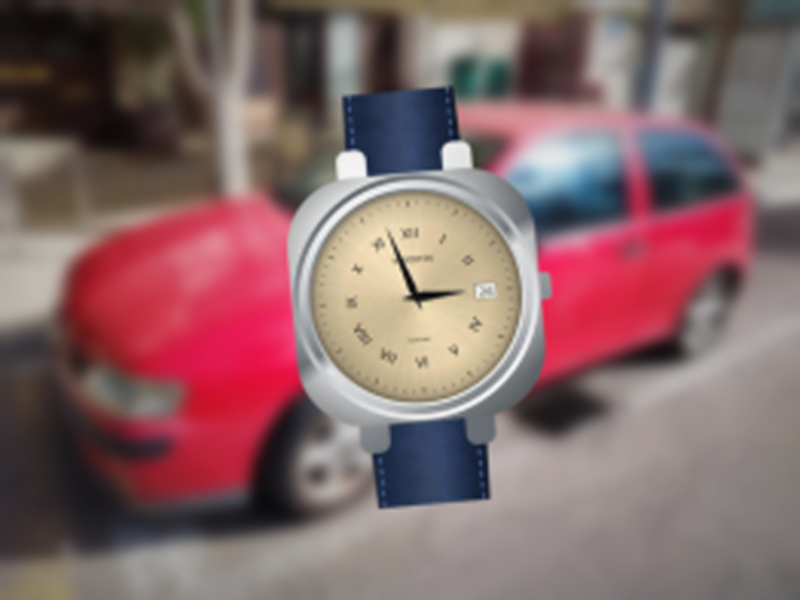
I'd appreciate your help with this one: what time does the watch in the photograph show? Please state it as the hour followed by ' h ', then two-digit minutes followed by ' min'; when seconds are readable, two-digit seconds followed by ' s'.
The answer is 2 h 57 min
